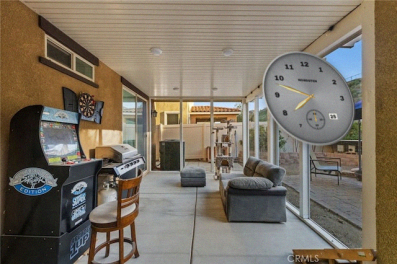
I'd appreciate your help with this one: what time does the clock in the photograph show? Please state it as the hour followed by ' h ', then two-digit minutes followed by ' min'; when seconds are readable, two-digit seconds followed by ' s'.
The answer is 7 h 48 min
